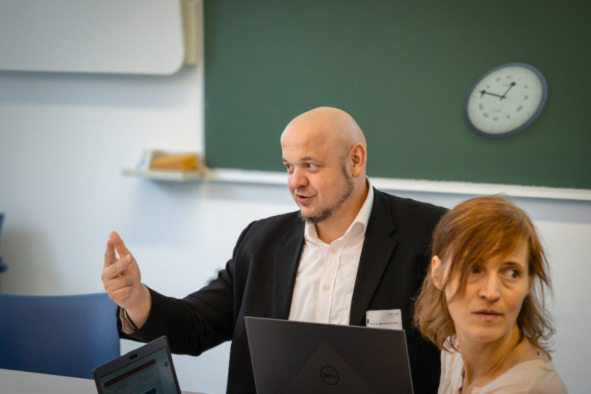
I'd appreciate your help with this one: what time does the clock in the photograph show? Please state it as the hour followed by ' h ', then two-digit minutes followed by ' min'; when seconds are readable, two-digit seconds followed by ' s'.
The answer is 12 h 47 min
